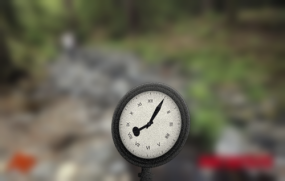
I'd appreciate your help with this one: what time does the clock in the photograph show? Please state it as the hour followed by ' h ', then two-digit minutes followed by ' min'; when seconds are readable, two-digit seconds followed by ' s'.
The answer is 8 h 05 min
